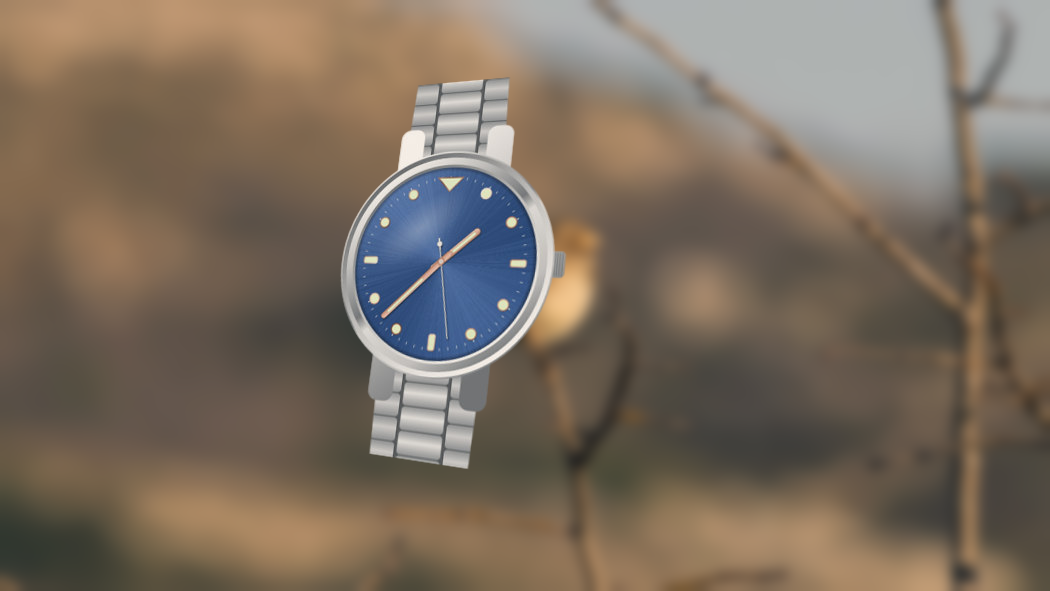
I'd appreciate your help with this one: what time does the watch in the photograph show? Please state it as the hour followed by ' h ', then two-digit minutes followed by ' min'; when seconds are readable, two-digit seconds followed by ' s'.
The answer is 1 h 37 min 28 s
